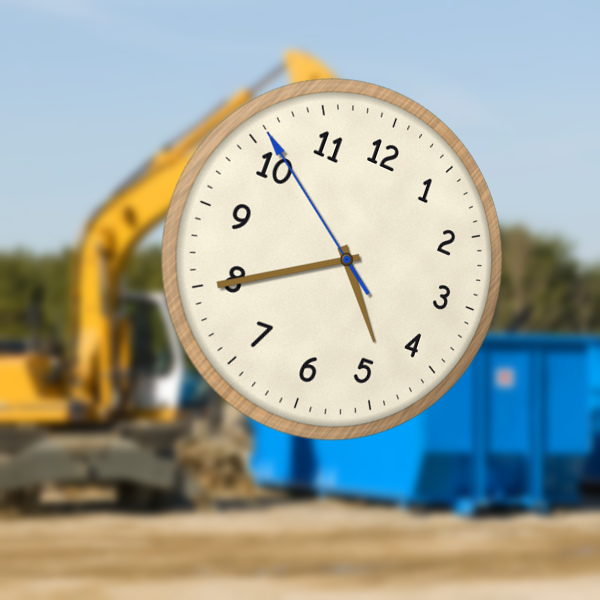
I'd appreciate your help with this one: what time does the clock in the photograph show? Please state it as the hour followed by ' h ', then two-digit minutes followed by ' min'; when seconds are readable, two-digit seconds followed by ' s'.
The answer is 4 h 39 min 51 s
